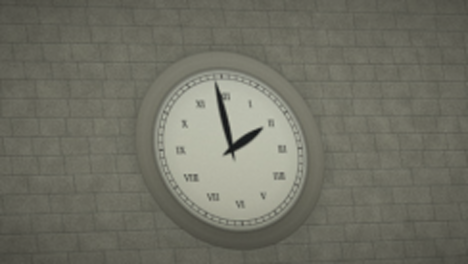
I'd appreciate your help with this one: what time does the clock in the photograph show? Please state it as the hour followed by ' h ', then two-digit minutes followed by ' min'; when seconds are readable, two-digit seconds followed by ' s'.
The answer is 1 h 59 min
